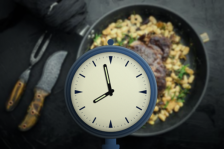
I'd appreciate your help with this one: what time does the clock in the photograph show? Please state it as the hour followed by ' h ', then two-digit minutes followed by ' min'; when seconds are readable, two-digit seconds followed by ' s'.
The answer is 7 h 58 min
